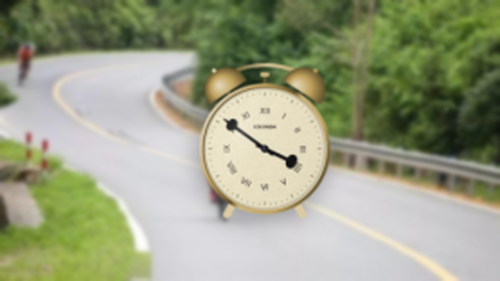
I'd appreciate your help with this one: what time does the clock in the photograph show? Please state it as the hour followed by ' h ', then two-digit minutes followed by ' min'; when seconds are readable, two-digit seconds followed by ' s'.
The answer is 3 h 51 min
